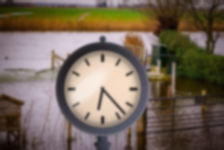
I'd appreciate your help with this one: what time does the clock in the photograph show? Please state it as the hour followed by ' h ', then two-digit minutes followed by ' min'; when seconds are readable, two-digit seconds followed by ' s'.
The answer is 6 h 23 min
